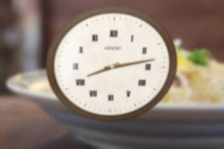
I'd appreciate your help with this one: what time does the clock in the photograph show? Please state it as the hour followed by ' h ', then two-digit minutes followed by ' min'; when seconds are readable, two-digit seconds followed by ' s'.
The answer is 8 h 13 min
